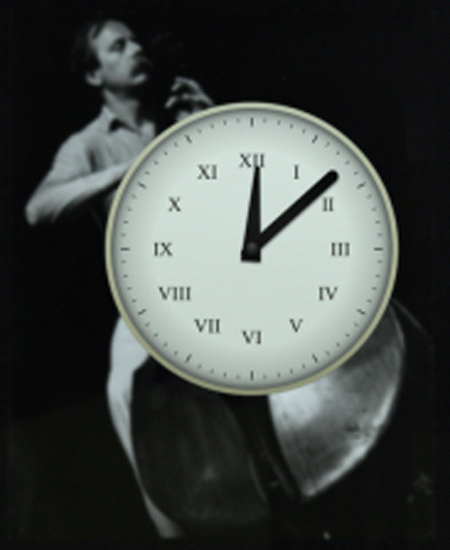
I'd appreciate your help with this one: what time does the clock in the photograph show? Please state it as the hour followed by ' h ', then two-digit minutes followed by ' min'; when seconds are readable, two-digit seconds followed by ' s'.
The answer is 12 h 08 min
